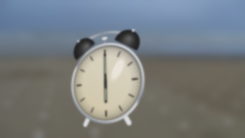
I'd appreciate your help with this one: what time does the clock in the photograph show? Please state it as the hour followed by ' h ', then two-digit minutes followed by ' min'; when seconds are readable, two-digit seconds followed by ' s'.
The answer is 6 h 00 min
